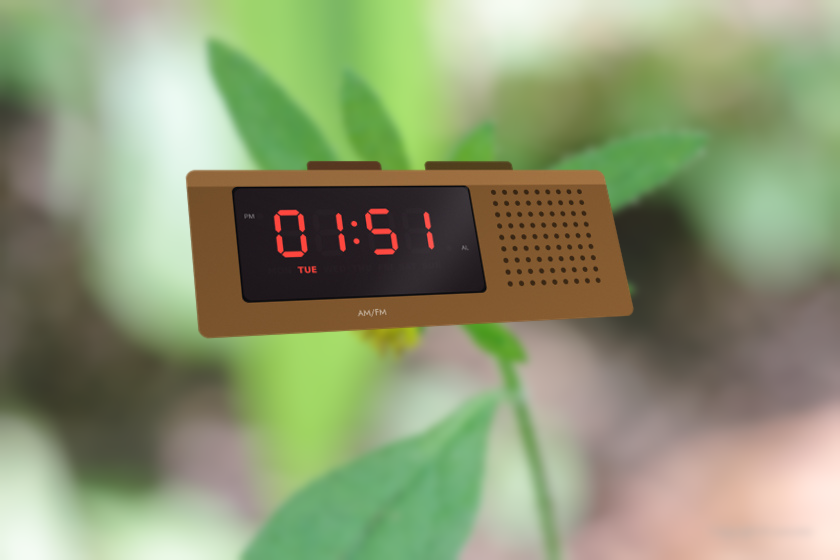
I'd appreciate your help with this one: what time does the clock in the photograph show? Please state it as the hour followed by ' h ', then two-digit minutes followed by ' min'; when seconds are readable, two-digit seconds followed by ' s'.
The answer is 1 h 51 min
